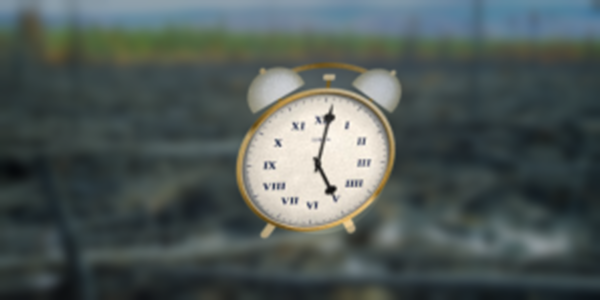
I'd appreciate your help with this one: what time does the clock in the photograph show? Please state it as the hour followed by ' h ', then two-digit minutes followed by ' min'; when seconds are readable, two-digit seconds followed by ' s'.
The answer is 5 h 01 min
